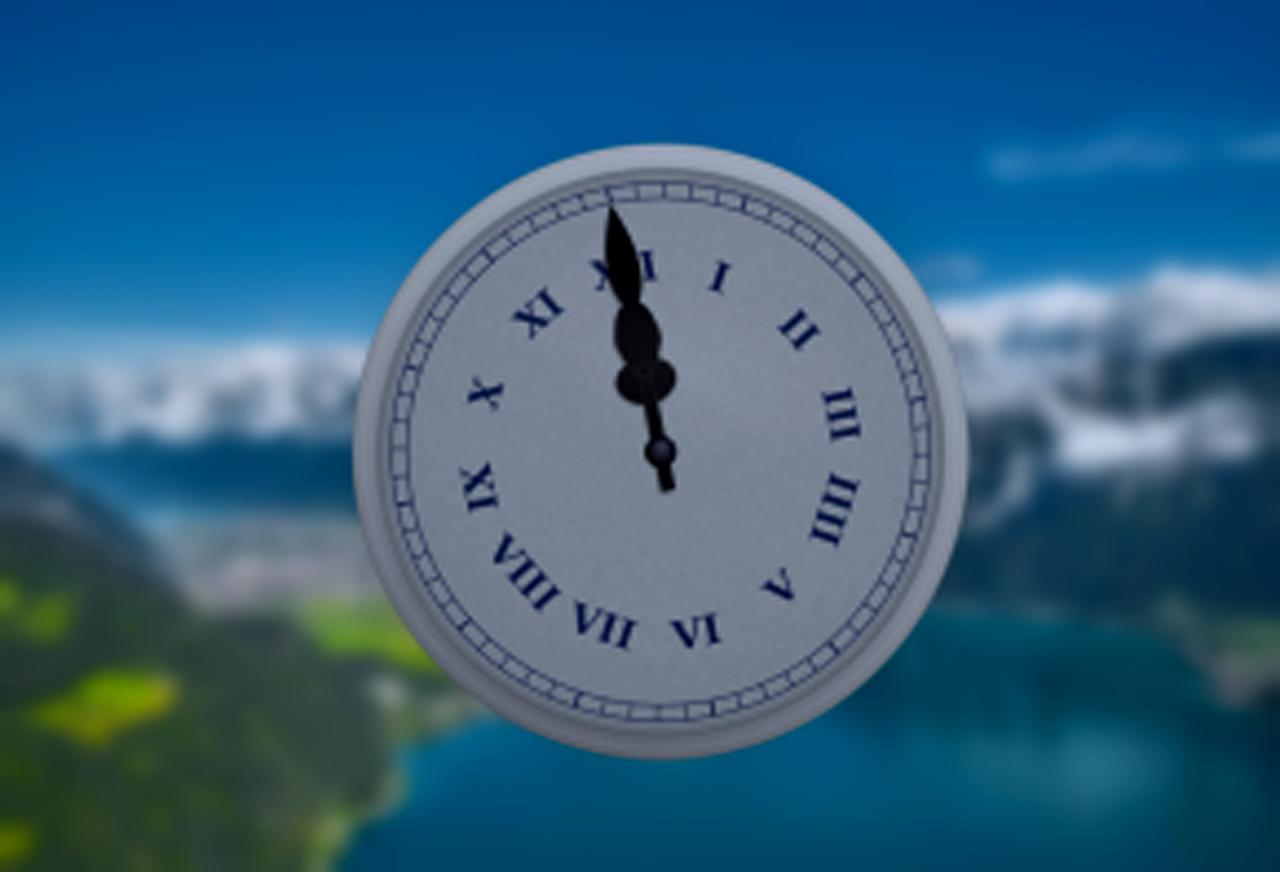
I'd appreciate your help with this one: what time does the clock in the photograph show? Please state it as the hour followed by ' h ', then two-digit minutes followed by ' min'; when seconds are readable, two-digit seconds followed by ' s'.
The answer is 12 h 00 min
